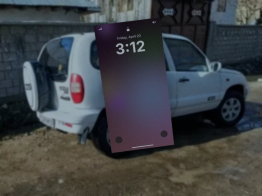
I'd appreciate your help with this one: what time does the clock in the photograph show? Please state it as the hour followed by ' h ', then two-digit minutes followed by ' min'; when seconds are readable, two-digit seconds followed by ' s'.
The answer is 3 h 12 min
